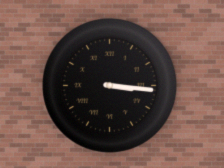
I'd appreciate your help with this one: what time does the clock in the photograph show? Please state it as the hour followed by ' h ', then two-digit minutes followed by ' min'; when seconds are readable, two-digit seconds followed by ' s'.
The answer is 3 h 16 min
